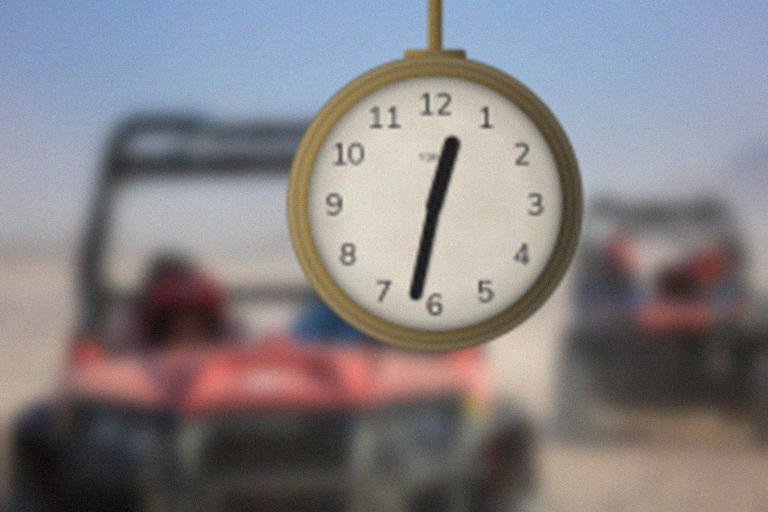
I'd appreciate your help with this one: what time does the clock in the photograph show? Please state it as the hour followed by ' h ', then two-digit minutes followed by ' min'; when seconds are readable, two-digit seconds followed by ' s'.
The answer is 12 h 32 min
